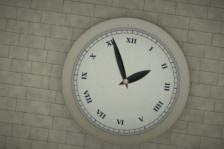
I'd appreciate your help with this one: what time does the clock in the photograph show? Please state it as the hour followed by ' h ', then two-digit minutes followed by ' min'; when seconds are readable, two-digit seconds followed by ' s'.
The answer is 1 h 56 min
